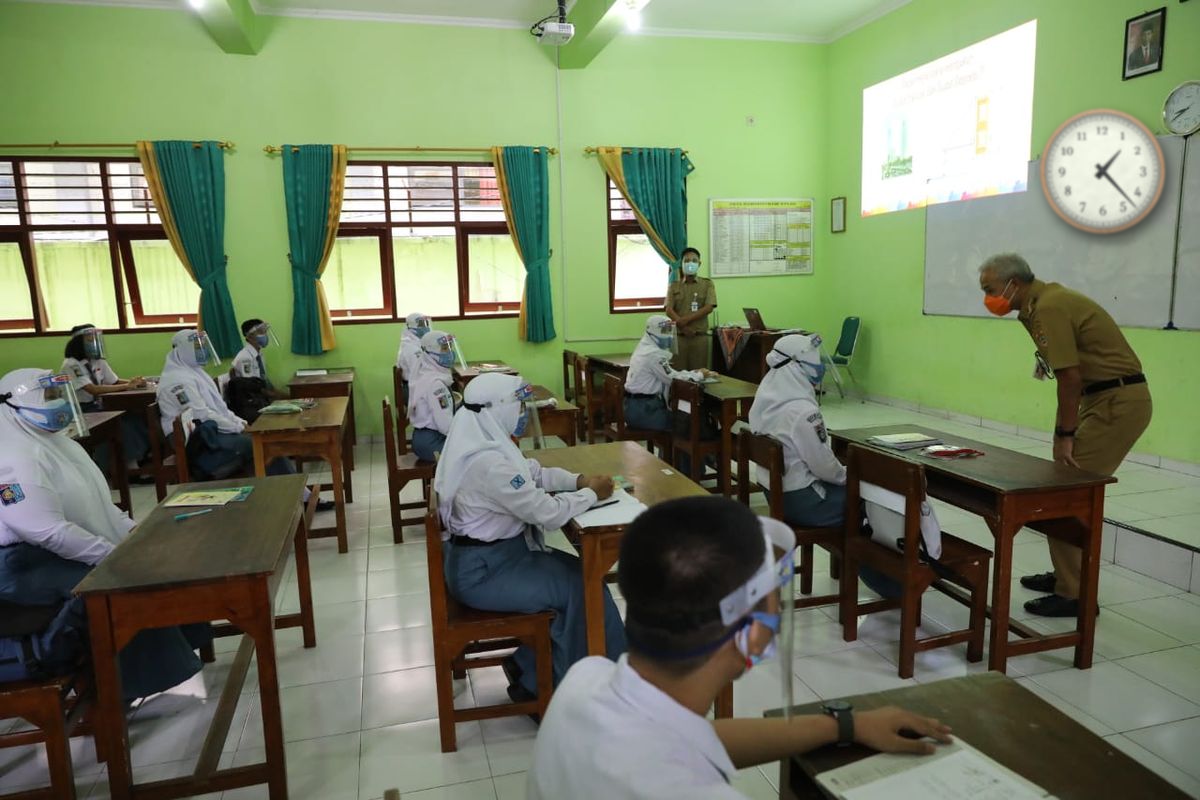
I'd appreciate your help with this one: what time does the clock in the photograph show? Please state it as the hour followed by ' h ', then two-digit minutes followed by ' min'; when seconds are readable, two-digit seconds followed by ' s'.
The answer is 1 h 23 min
